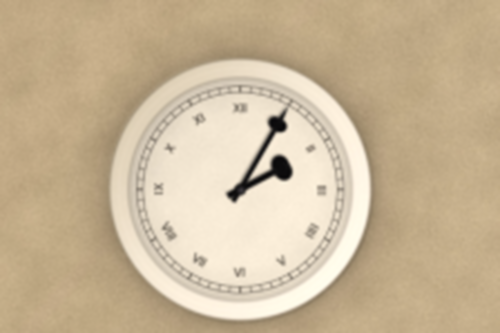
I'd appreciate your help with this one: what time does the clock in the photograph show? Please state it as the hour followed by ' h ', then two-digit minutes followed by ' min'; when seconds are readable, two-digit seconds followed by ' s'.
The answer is 2 h 05 min
